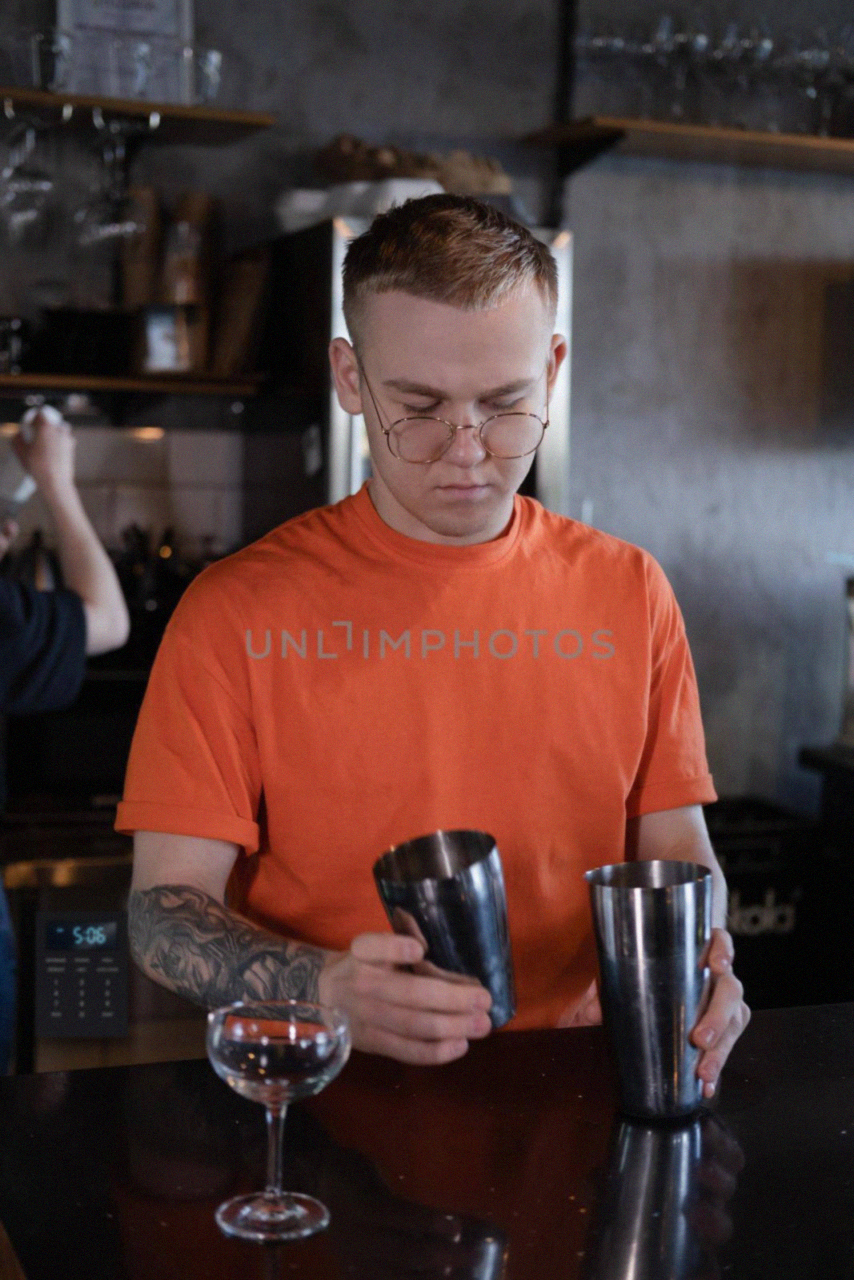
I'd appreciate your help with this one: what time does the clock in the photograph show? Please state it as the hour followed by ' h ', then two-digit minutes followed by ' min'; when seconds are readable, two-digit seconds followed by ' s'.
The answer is 5 h 06 min
